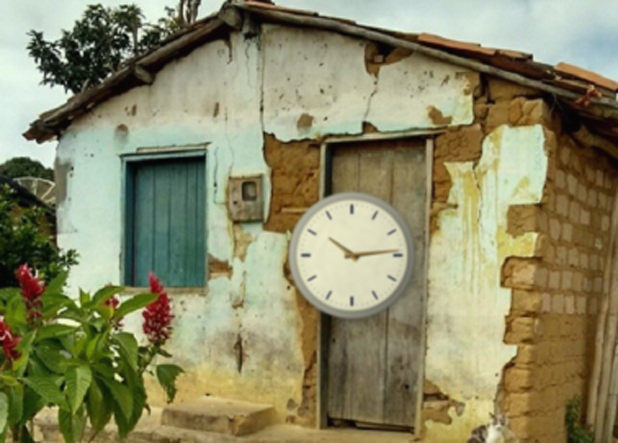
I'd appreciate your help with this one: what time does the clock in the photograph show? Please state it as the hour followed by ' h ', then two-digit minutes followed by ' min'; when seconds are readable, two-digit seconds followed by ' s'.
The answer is 10 h 14 min
